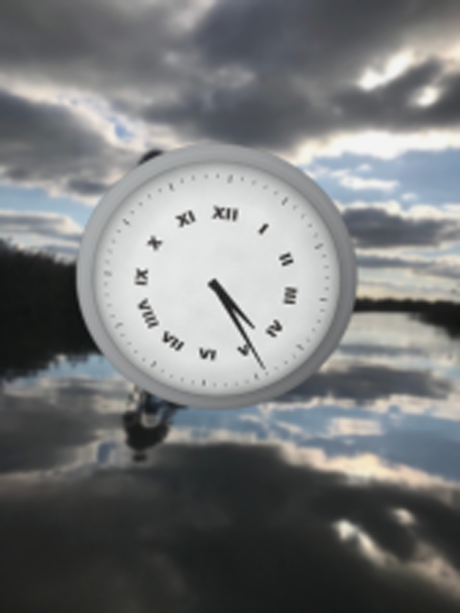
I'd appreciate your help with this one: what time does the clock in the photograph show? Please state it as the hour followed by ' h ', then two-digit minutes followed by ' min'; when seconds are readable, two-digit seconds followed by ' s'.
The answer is 4 h 24 min
